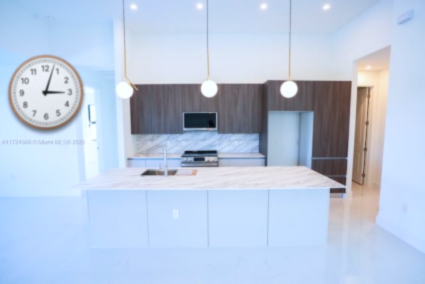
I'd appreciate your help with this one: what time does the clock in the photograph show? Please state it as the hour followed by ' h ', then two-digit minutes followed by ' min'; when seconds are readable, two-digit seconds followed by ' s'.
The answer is 3 h 03 min
